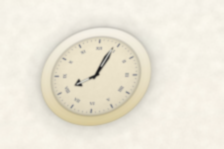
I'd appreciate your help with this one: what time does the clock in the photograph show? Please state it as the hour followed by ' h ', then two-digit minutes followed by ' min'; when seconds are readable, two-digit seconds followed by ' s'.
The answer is 8 h 04 min
